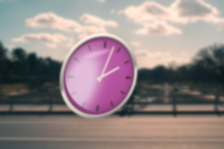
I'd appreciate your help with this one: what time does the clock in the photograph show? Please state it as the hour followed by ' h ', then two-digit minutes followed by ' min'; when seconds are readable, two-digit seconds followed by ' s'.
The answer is 2 h 03 min
